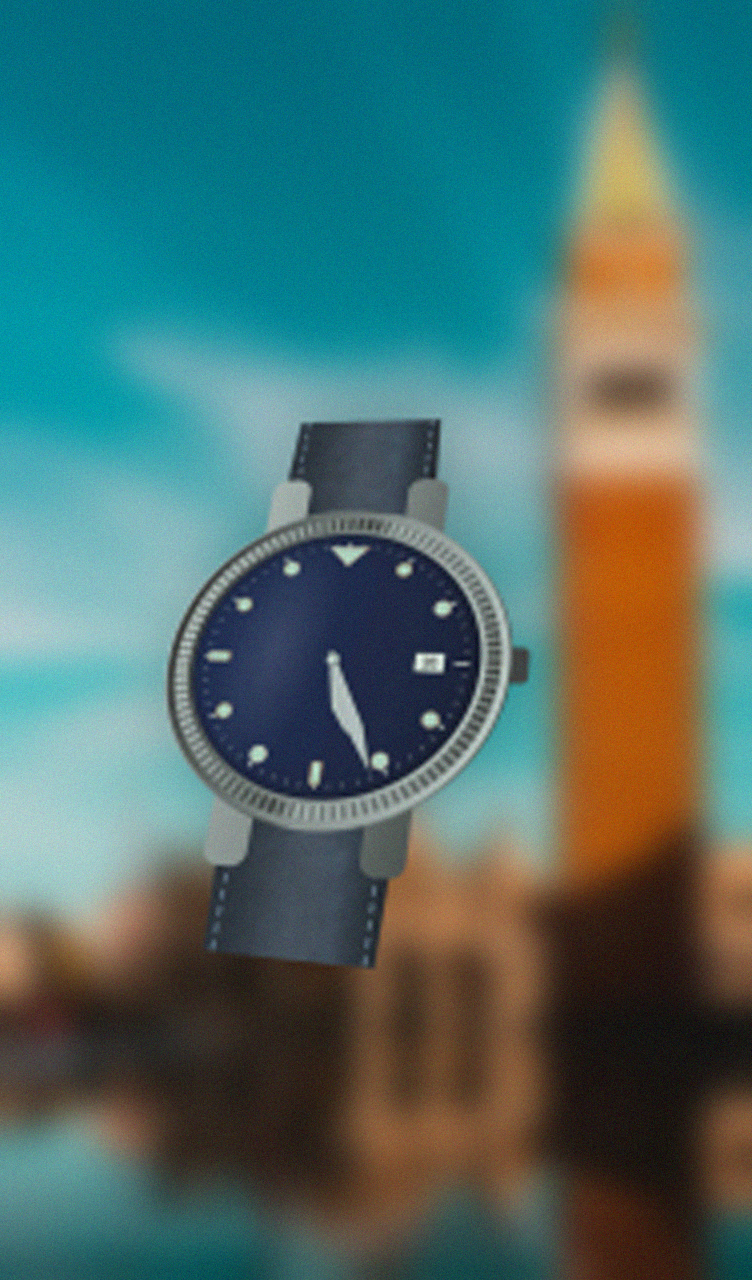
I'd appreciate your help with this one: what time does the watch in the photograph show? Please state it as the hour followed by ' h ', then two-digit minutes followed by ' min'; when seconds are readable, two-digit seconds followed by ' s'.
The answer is 5 h 26 min
